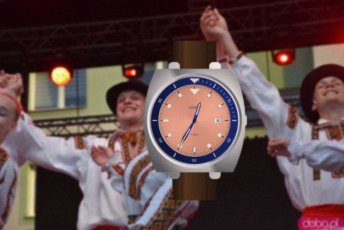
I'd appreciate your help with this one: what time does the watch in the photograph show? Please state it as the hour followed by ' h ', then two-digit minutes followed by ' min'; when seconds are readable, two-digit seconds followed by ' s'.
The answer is 12 h 35 min
